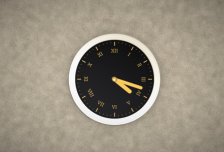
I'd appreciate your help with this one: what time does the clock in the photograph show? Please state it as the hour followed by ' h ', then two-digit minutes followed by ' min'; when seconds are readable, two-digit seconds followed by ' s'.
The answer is 4 h 18 min
